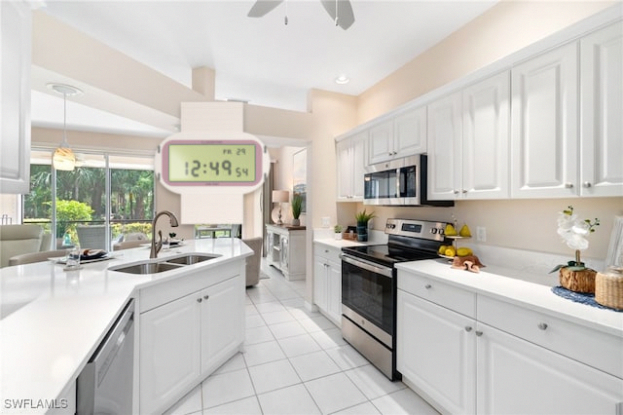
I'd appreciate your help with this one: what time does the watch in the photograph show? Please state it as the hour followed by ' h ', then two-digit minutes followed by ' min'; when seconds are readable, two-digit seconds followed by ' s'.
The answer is 12 h 49 min 54 s
